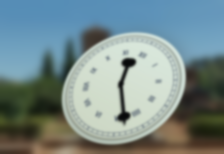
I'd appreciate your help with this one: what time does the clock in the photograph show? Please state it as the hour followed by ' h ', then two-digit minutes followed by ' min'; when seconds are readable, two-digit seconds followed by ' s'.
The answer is 11 h 23 min
